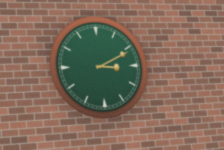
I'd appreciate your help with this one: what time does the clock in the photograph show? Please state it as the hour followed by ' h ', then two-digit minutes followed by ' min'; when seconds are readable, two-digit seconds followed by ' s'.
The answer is 3 h 11 min
